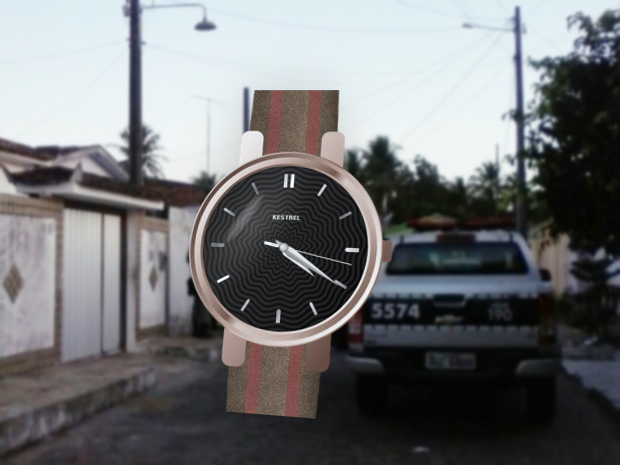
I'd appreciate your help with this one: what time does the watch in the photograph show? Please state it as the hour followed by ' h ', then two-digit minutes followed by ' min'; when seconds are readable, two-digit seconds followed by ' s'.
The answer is 4 h 20 min 17 s
